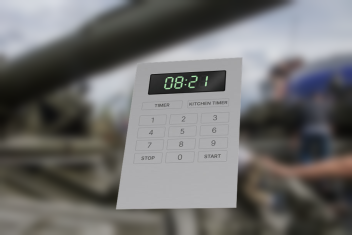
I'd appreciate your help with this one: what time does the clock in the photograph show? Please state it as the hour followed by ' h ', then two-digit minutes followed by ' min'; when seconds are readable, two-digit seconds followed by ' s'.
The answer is 8 h 21 min
